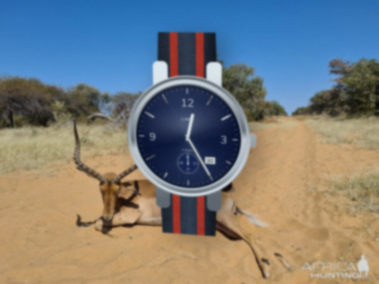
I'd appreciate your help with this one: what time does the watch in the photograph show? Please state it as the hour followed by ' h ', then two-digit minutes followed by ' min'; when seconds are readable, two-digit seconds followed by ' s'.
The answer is 12 h 25 min
